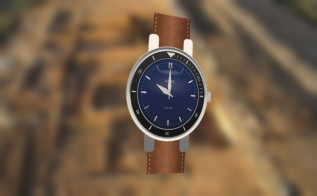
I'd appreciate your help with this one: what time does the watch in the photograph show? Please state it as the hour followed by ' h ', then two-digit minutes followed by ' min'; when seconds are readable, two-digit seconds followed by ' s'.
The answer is 10 h 00 min
